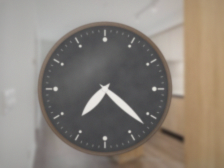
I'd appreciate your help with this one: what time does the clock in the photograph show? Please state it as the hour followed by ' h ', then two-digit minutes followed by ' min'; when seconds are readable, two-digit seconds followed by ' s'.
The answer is 7 h 22 min
